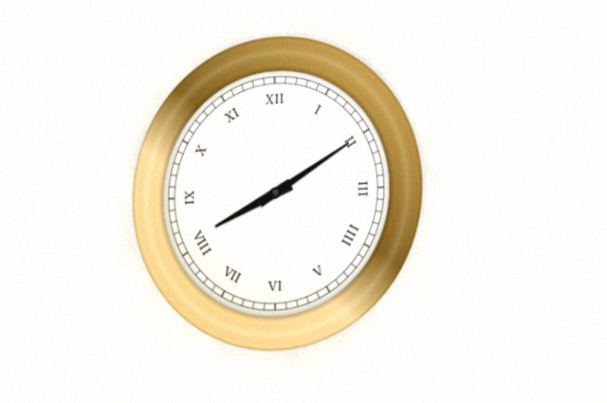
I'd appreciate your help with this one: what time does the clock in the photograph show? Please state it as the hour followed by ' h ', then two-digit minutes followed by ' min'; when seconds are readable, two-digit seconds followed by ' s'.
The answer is 8 h 10 min
